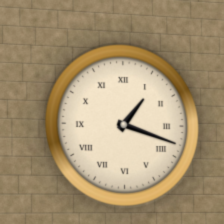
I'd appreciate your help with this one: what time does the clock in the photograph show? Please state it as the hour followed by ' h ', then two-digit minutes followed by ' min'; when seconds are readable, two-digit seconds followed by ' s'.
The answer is 1 h 18 min
